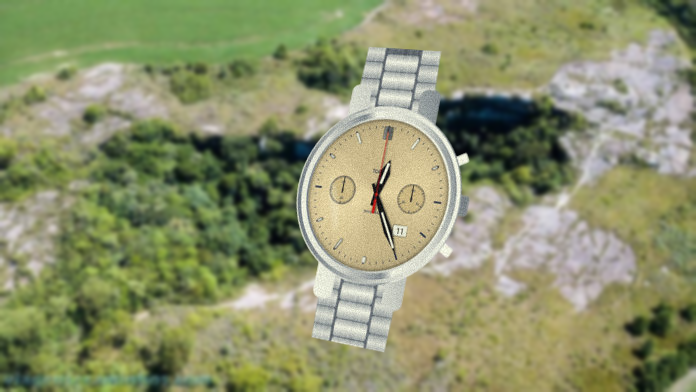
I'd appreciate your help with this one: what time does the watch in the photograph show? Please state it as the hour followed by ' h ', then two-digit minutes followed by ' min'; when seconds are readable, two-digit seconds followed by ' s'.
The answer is 12 h 25 min
